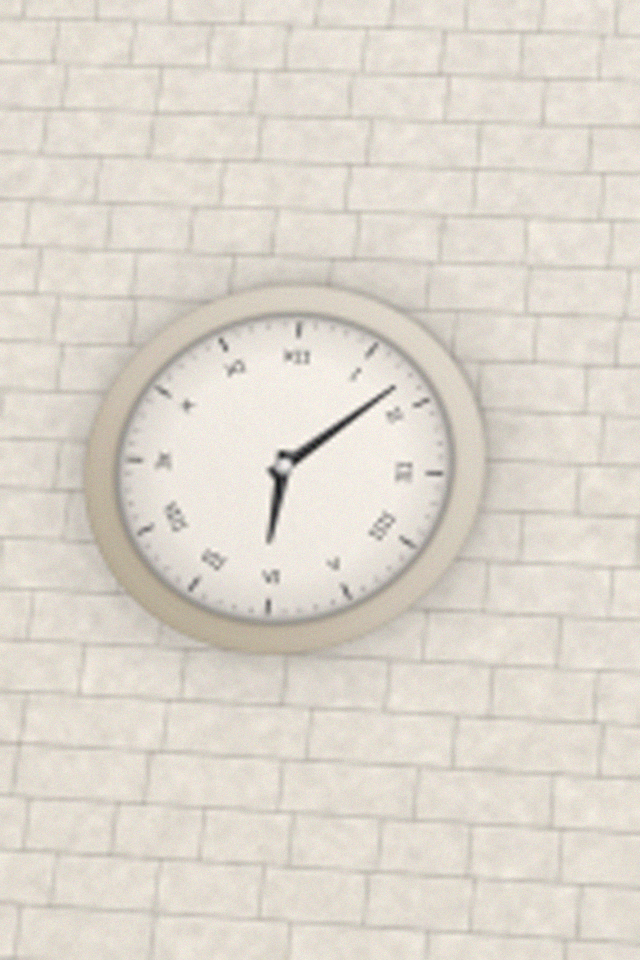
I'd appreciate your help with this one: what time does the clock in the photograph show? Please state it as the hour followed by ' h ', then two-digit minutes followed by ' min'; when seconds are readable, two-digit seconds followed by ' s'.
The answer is 6 h 08 min
